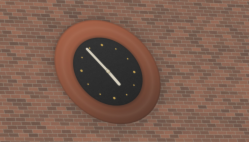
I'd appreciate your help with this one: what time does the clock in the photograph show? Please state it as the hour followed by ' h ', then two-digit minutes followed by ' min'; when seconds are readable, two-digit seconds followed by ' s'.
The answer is 4 h 54 min
